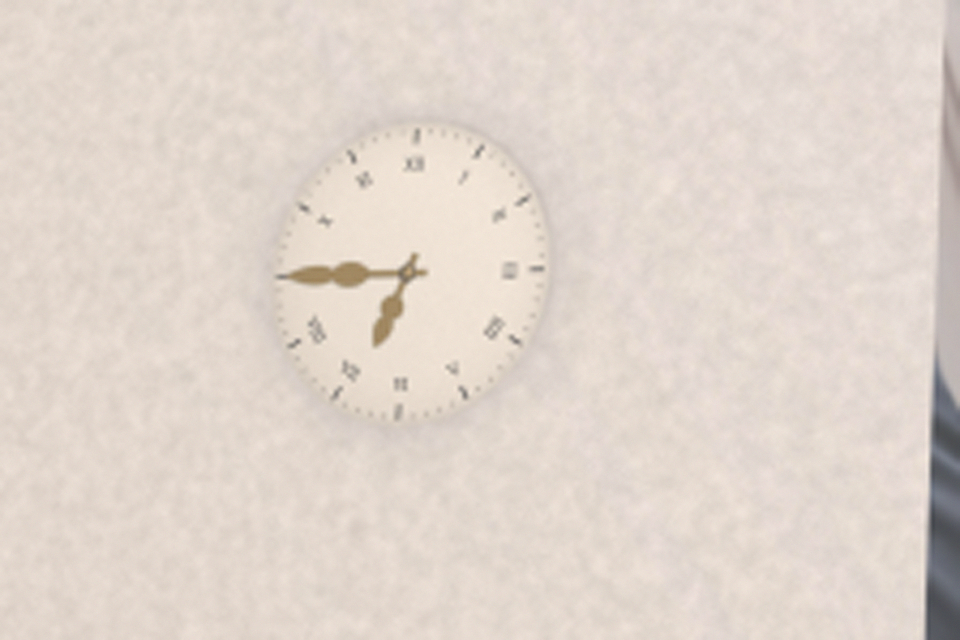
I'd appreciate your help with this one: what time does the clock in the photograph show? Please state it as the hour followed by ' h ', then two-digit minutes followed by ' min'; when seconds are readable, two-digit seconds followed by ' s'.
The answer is 6 h 45 min
